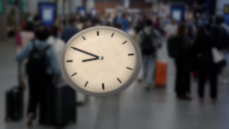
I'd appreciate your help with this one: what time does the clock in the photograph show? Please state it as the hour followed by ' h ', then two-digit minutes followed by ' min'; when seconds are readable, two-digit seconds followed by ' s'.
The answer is 8 h 50 min
